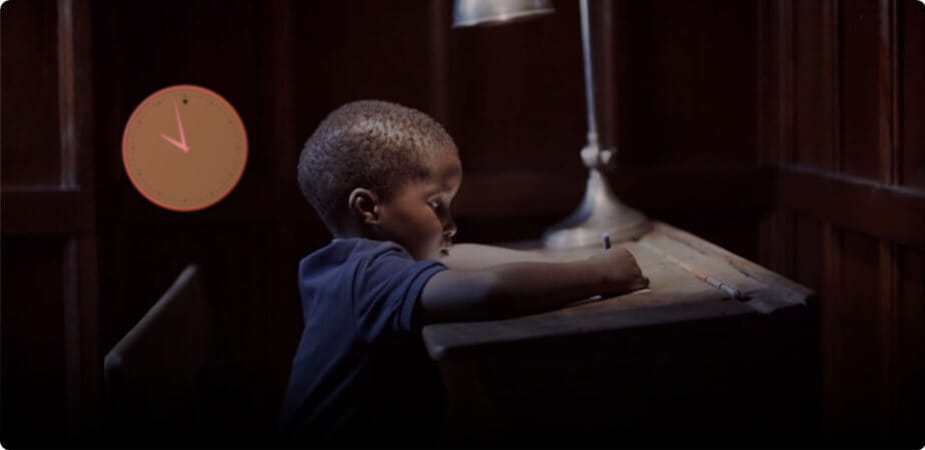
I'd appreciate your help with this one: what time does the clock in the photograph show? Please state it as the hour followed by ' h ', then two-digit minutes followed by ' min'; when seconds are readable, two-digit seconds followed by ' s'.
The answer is 9 h 58 min
